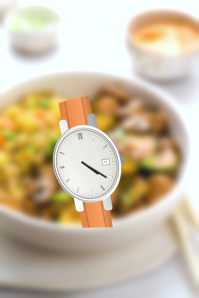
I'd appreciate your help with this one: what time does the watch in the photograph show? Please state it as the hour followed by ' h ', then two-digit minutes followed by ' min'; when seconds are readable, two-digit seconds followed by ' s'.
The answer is 4 h 21 min
